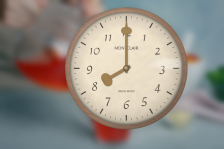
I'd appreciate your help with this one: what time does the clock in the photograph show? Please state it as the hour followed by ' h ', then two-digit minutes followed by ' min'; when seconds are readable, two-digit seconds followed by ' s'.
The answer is 8 h 00 min
